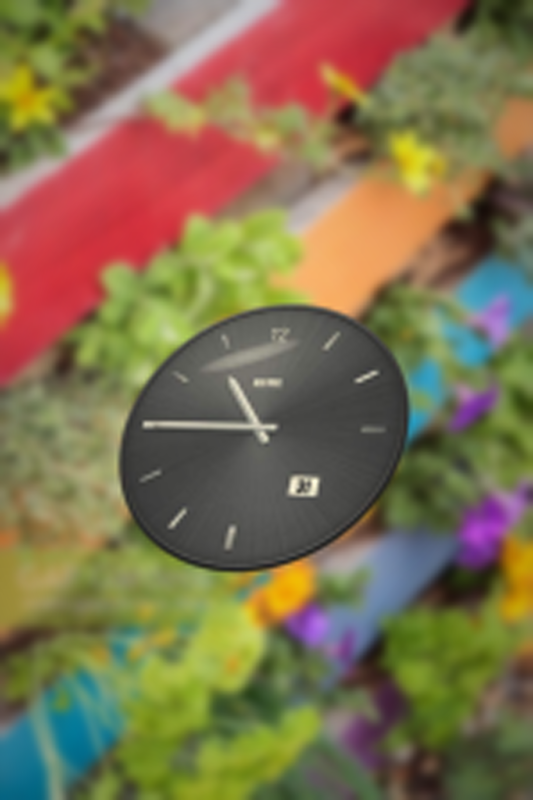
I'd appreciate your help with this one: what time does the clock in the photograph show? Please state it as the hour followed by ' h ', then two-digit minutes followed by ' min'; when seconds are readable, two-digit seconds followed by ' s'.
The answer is 10 h 45 min
